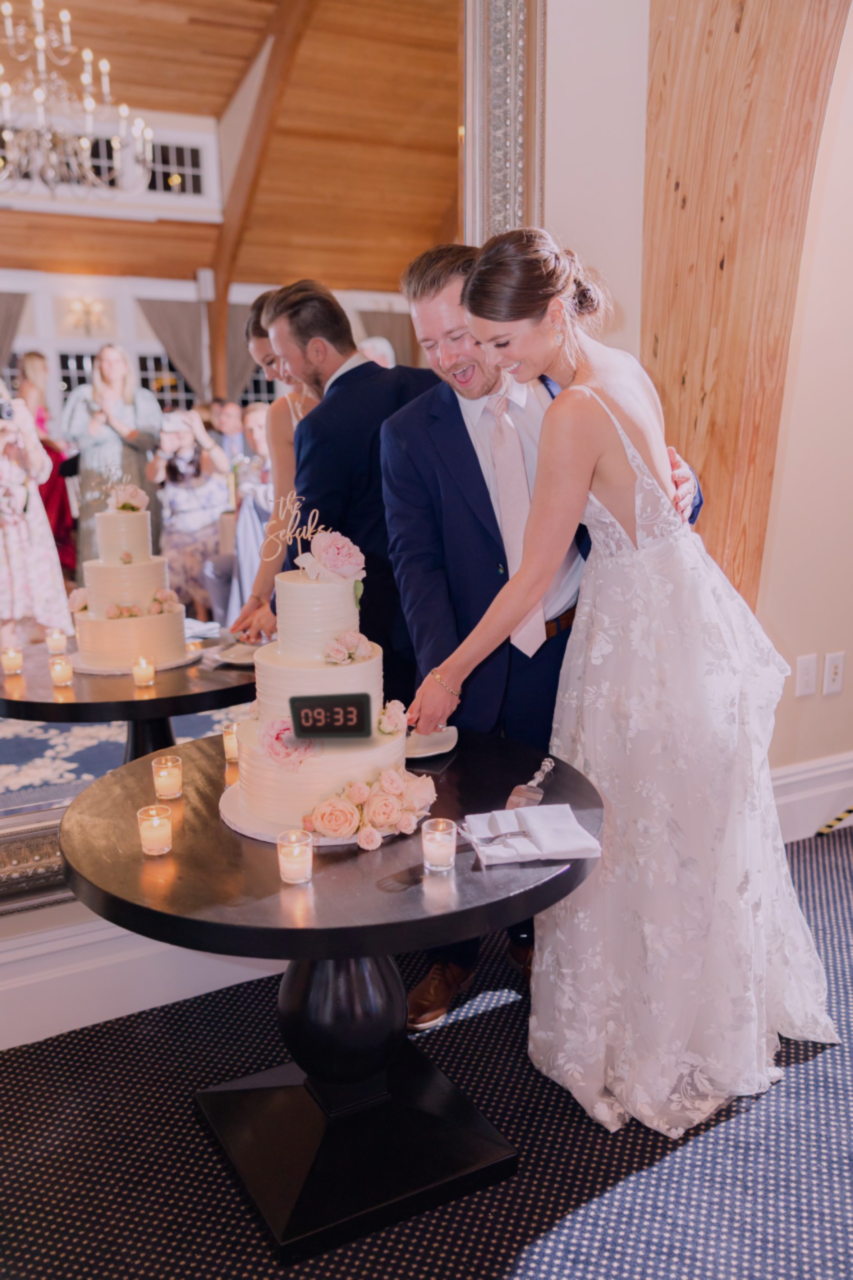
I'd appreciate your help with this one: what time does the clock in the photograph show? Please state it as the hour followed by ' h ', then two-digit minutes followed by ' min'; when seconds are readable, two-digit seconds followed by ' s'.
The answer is 9 h 33 min
